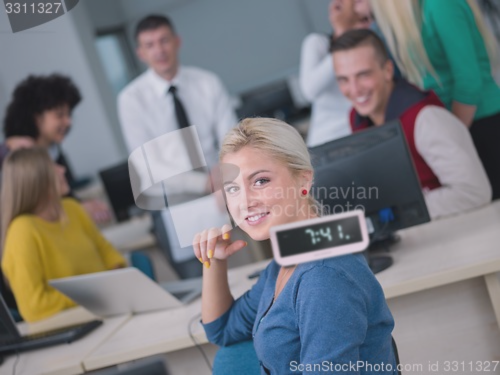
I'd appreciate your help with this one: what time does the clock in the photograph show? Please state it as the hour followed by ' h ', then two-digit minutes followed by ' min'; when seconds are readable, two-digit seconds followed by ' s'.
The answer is 7 h 41 min
